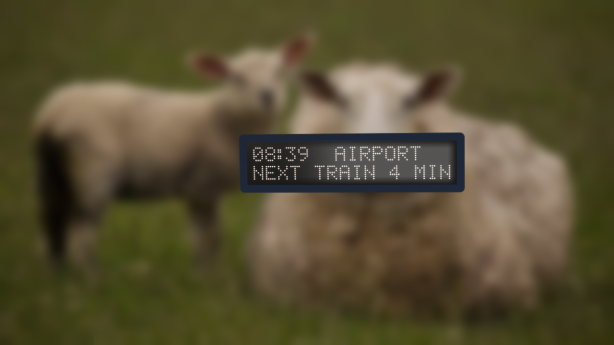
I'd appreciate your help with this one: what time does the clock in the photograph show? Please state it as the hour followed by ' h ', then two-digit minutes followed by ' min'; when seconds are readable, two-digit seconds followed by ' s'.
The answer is 8 h 39 min
